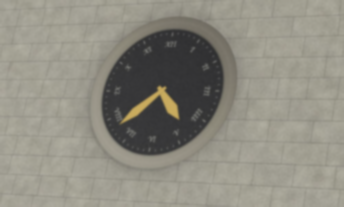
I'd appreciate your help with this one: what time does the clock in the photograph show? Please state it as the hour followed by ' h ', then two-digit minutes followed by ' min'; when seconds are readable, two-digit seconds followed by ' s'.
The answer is 4 h 38 min
